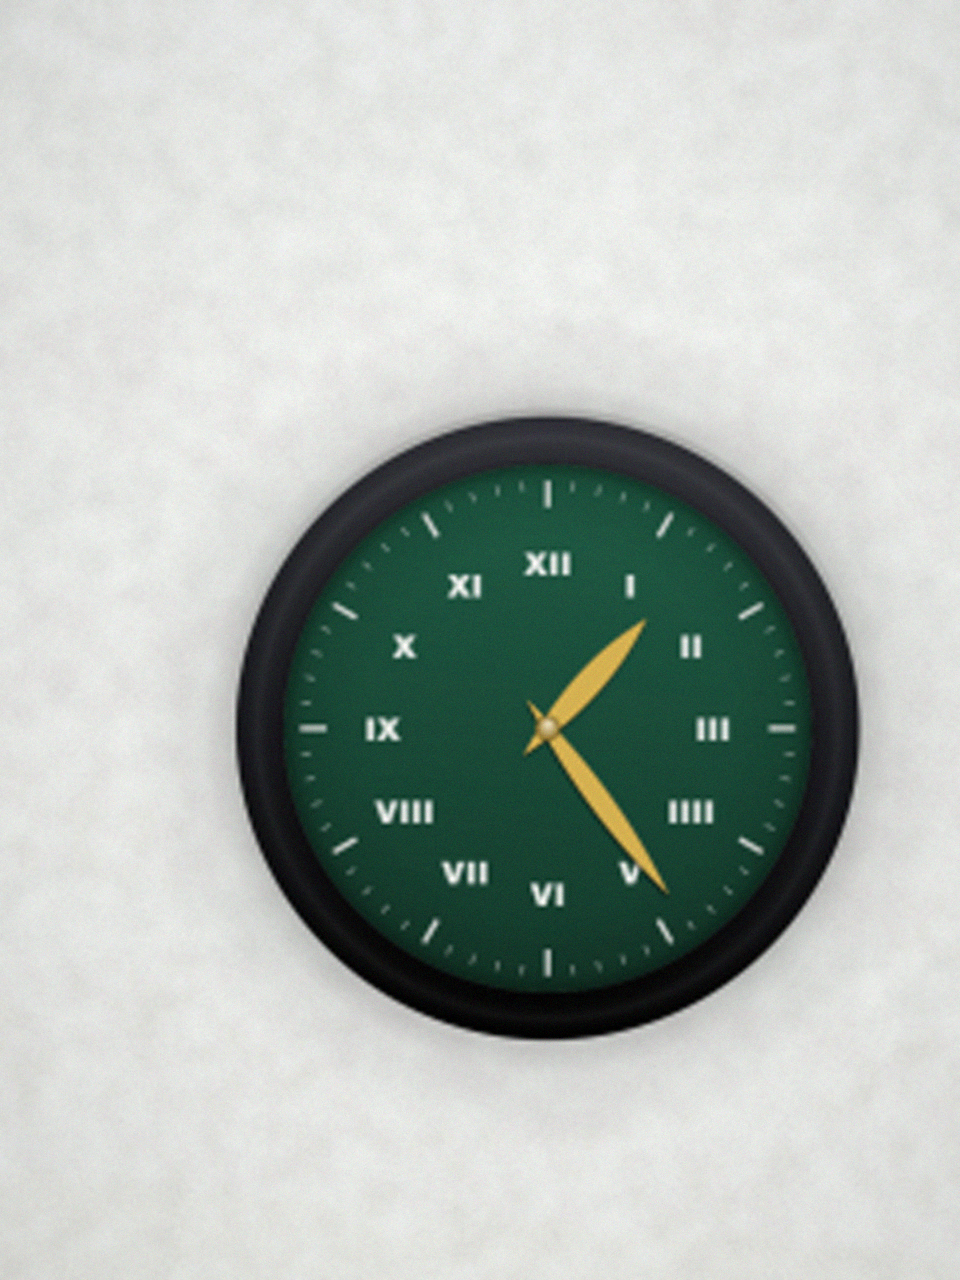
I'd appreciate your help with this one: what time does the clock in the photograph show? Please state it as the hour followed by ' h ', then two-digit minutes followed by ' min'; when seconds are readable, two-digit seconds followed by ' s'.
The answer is 1 h 24 min
